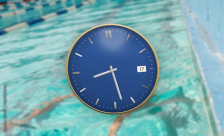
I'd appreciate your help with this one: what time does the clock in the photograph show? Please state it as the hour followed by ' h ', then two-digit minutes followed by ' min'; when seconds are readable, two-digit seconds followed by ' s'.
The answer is 8 h 28 min
